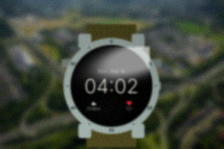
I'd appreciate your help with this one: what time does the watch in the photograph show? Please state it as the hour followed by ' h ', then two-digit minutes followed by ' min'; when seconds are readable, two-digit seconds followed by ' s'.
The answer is 4 h 02 min
